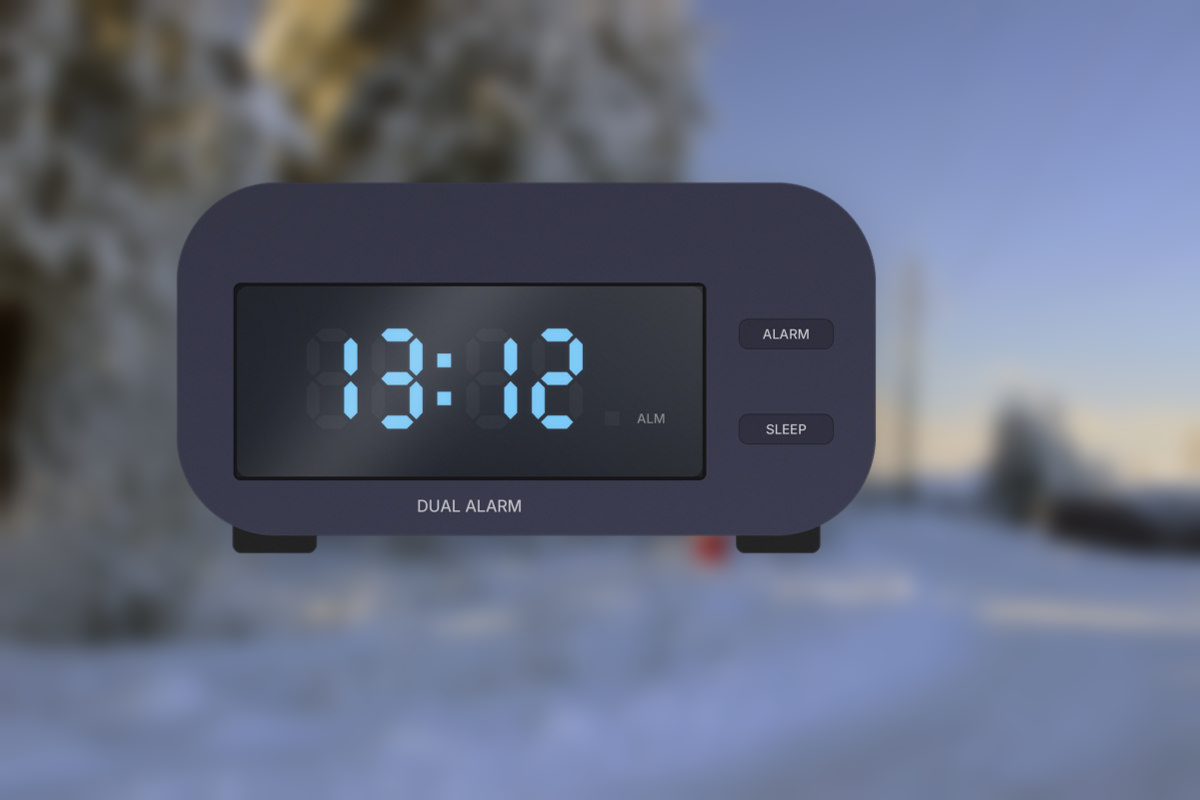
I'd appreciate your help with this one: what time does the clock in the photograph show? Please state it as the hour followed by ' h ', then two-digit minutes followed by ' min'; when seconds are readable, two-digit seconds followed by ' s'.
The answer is 13 h 12 min
